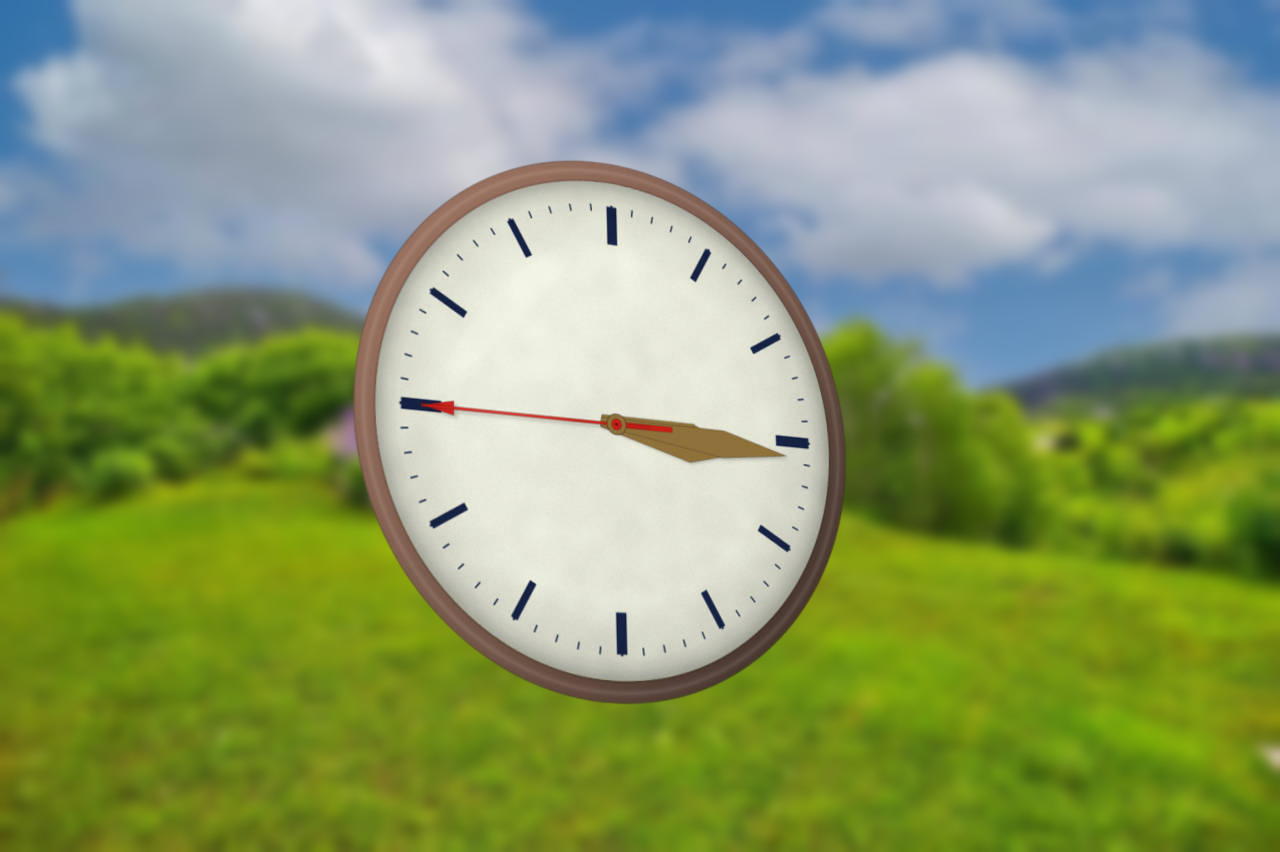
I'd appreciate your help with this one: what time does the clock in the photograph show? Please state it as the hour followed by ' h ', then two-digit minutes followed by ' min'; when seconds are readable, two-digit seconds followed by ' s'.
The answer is 3 h 15 min 45 s
